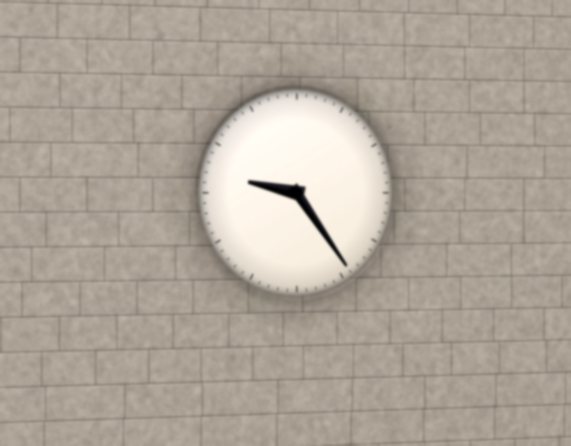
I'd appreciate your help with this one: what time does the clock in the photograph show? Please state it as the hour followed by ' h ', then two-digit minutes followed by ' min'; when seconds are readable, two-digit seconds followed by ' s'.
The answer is 9 h 24 min
